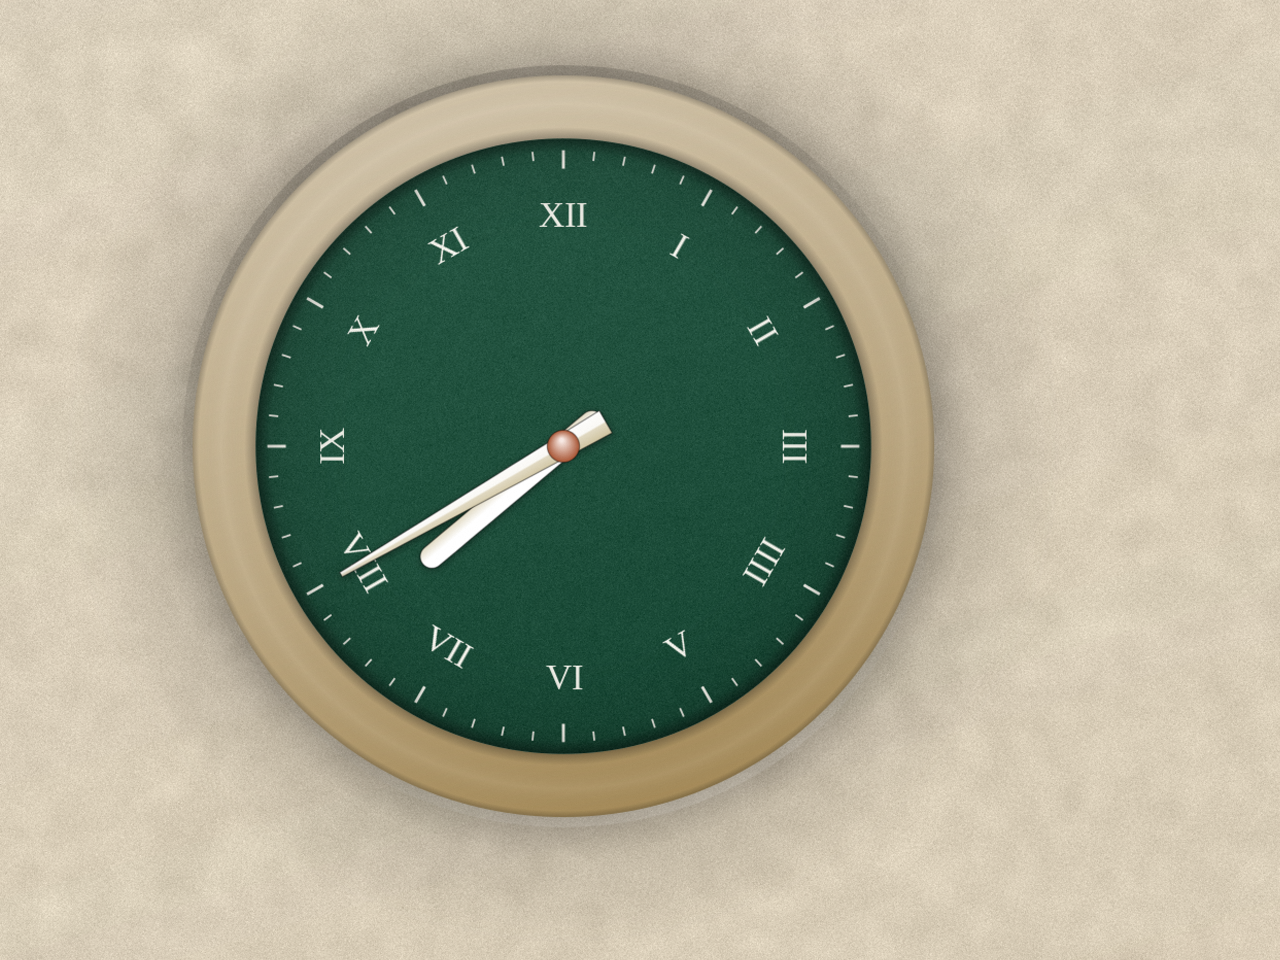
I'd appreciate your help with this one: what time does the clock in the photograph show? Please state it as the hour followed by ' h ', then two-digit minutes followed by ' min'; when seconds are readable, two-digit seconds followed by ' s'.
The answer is 7 h 40 min
